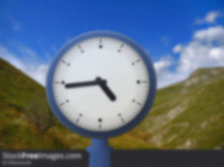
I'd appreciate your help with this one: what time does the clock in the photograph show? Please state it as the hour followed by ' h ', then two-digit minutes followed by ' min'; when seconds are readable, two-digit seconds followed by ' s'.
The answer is 4 h 44 min
